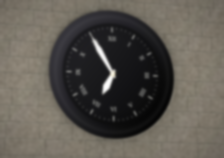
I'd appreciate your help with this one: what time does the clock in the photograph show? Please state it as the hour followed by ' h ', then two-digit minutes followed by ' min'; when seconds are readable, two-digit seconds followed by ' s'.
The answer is 6 h 55 min
